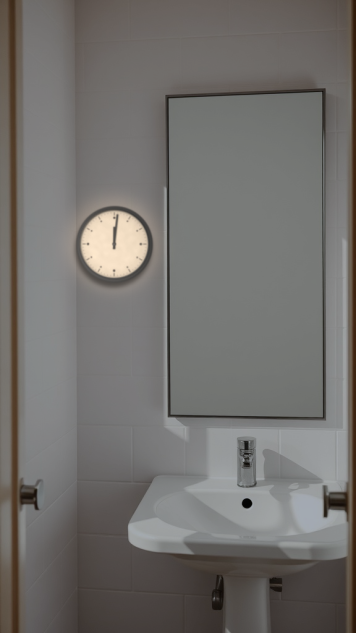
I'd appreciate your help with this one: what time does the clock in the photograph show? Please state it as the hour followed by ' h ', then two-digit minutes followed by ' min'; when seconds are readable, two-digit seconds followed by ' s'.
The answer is 12 h 01 min
